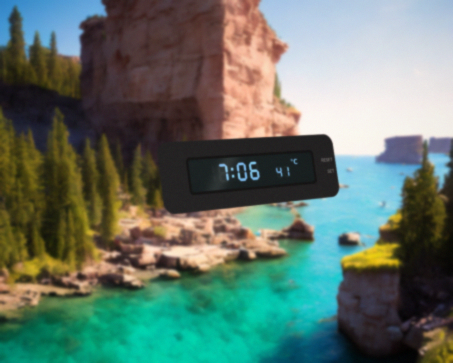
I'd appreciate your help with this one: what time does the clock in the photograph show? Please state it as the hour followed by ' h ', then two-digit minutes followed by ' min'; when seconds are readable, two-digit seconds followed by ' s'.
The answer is 7 h 06 min
